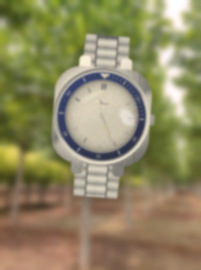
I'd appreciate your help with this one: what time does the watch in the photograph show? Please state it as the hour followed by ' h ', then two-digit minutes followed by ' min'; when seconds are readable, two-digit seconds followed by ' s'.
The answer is 11 h 26 min
